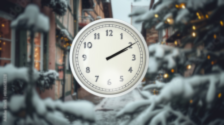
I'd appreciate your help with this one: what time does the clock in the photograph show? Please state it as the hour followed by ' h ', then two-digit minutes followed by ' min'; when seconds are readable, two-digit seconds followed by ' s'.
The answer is 2 h 10 min
